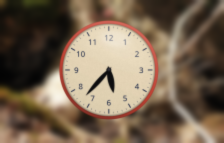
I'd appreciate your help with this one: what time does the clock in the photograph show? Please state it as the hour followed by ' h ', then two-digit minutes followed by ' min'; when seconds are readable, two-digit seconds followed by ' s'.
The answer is 5 h 37 min
